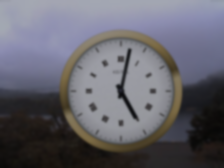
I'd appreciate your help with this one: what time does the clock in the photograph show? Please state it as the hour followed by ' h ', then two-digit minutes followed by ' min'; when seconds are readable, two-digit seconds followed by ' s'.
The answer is 5 h 02 min
